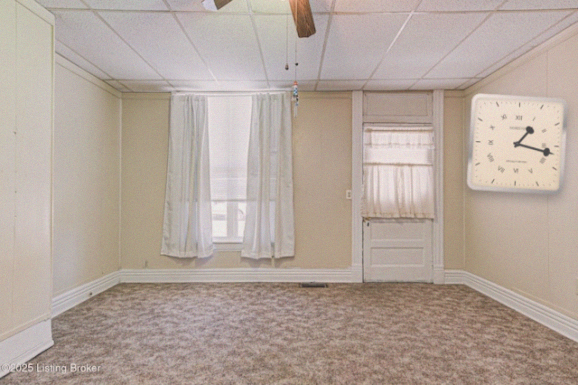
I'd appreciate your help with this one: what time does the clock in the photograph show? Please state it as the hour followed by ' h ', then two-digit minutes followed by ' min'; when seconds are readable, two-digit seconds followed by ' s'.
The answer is 1 h 17 min
